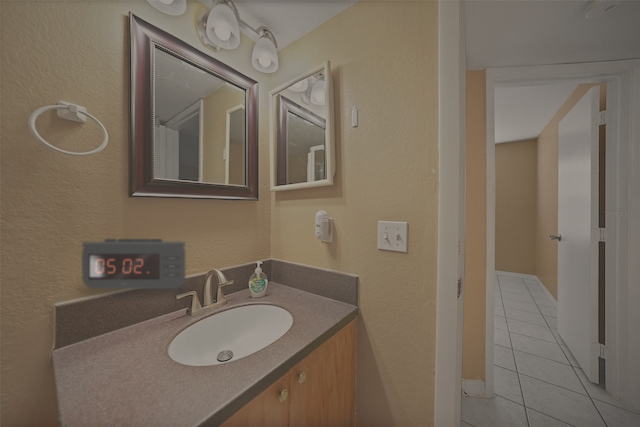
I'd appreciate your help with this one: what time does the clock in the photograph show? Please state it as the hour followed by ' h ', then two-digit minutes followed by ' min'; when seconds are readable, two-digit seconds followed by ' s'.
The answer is 5 h 02 min
